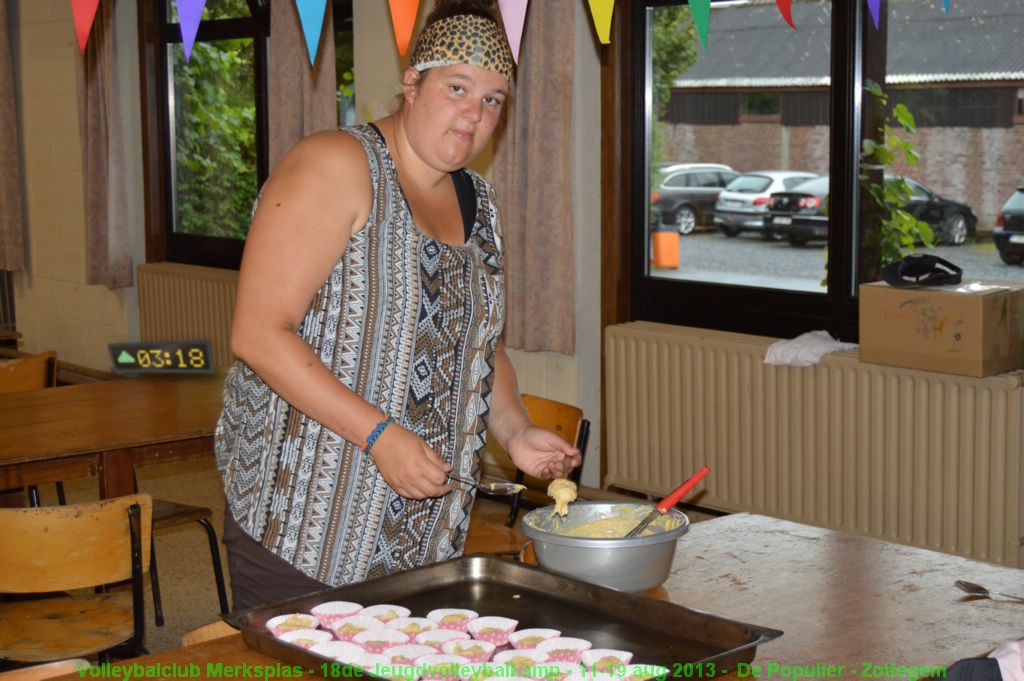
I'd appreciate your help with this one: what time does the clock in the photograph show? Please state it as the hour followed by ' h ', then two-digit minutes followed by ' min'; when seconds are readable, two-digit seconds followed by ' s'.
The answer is 3 h 18 min
